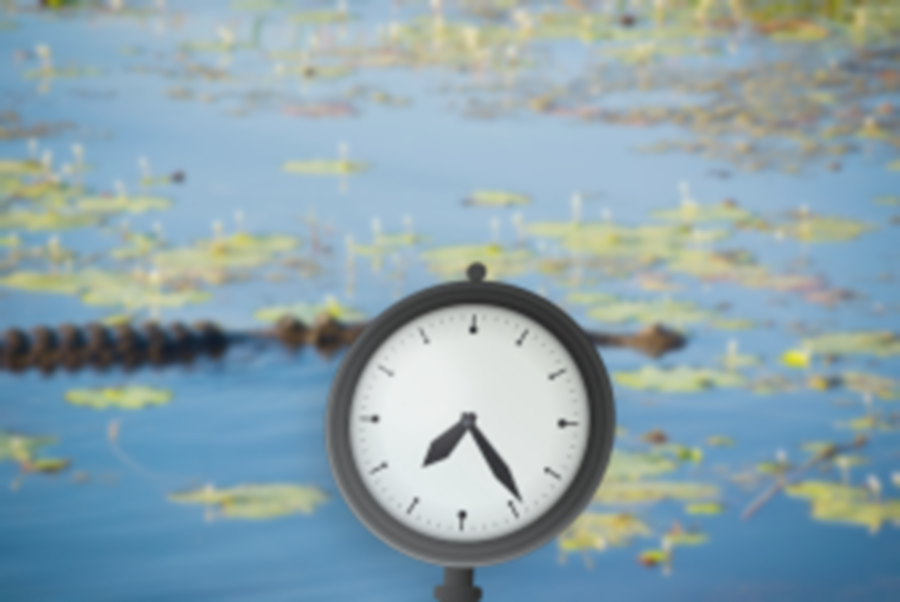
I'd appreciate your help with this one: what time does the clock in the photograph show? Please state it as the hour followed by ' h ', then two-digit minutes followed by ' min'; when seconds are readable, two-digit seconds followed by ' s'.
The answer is 7 h 24 min
